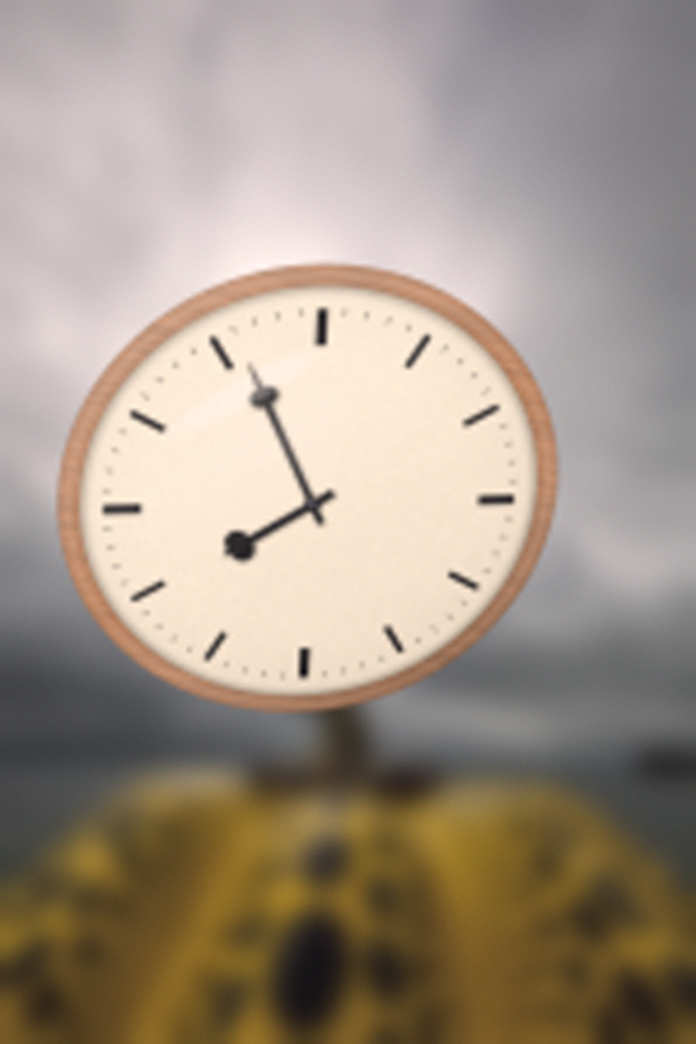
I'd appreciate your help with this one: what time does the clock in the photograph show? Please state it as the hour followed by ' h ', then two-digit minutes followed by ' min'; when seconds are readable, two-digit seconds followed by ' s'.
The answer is 7 h 56 min
